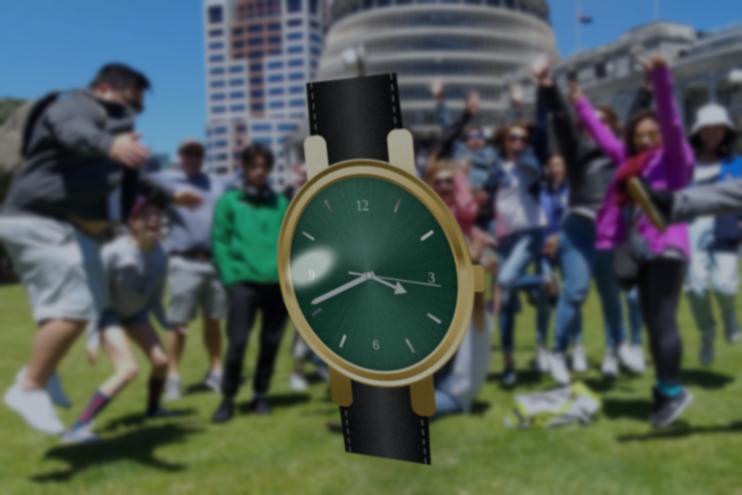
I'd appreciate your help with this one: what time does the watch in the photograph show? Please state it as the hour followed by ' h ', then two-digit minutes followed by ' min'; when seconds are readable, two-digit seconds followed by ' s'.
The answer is 3 h 41 min 16 s
